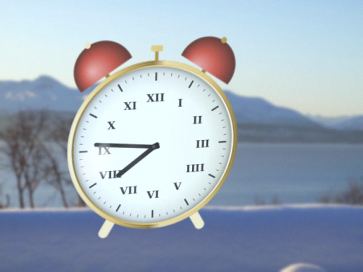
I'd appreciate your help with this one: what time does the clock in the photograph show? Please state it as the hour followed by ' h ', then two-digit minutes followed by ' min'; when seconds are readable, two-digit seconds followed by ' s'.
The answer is 7 h 46 min
